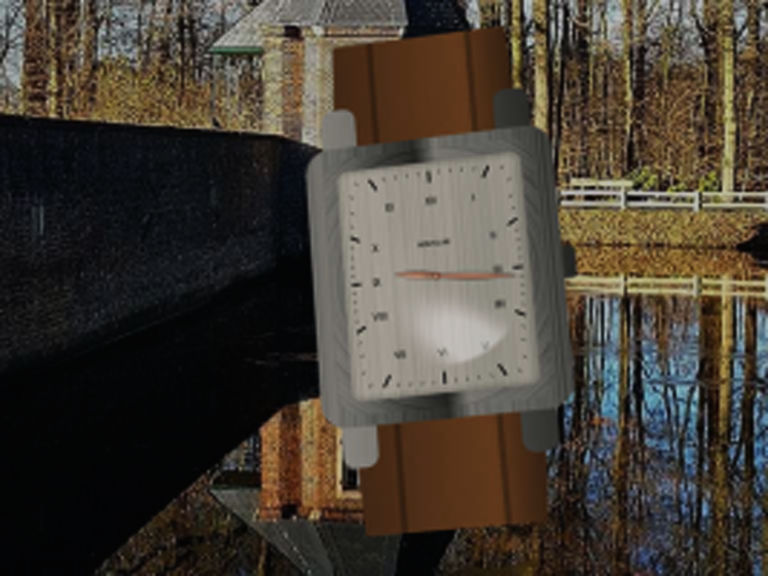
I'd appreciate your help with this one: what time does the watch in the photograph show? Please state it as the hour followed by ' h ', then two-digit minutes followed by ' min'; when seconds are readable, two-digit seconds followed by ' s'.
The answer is 9 h 16 min
